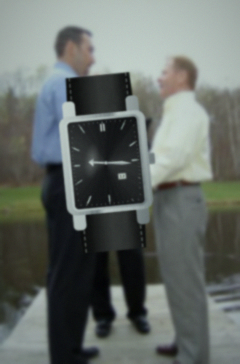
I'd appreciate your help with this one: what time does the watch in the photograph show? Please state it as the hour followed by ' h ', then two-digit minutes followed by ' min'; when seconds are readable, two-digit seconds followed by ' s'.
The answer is 9 h 16 min
